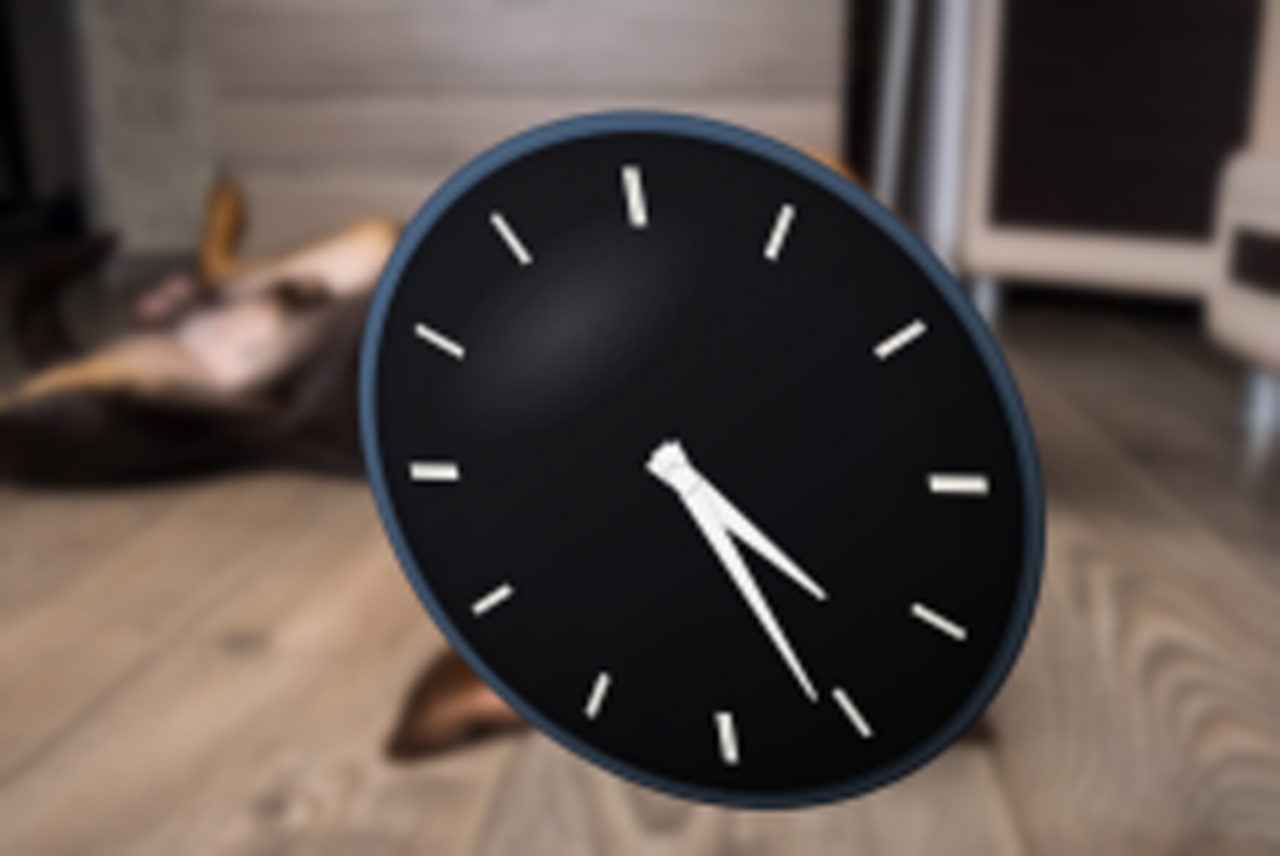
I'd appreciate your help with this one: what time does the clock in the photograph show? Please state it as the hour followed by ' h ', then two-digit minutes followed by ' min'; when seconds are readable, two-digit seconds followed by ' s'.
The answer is 4 h 26 min
